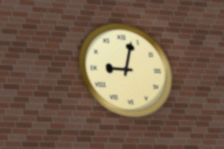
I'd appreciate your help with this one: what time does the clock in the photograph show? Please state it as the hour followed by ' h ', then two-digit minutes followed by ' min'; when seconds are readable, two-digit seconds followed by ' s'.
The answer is 9 h 03 min
